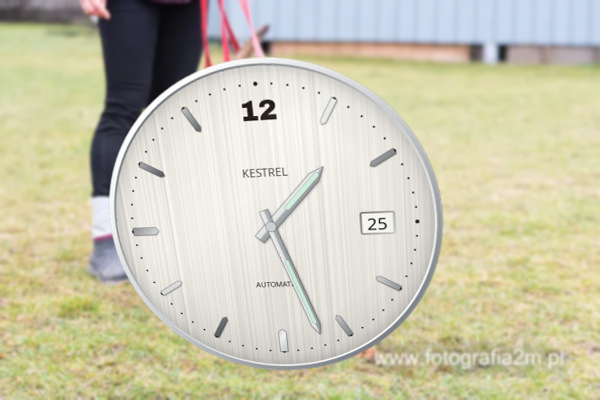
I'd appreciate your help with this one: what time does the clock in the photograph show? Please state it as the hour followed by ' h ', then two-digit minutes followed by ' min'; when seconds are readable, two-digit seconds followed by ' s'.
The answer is 1 h 27 min
